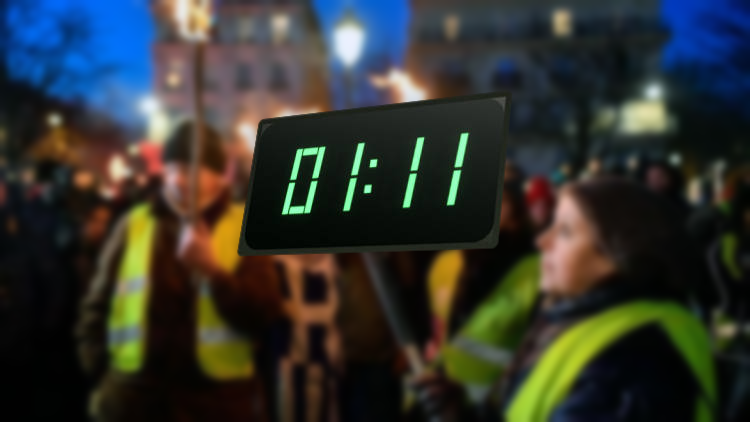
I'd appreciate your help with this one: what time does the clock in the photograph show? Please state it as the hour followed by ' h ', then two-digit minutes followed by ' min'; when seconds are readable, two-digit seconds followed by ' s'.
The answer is 1 h 11 min
